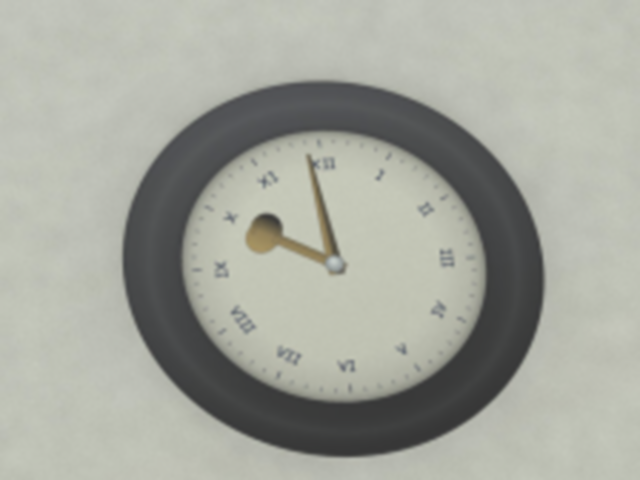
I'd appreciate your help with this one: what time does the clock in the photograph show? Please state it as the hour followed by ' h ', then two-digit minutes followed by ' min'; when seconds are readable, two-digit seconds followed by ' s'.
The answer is 9 h 59 min
